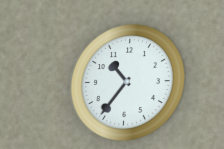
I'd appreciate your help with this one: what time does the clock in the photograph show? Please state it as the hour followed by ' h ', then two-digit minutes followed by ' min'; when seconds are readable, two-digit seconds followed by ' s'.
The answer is 10 h 36 min
